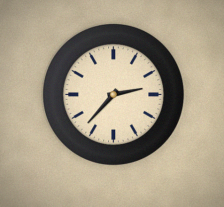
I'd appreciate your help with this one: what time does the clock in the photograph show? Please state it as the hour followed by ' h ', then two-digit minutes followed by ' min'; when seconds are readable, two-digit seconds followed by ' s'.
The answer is 2 h 37 min
